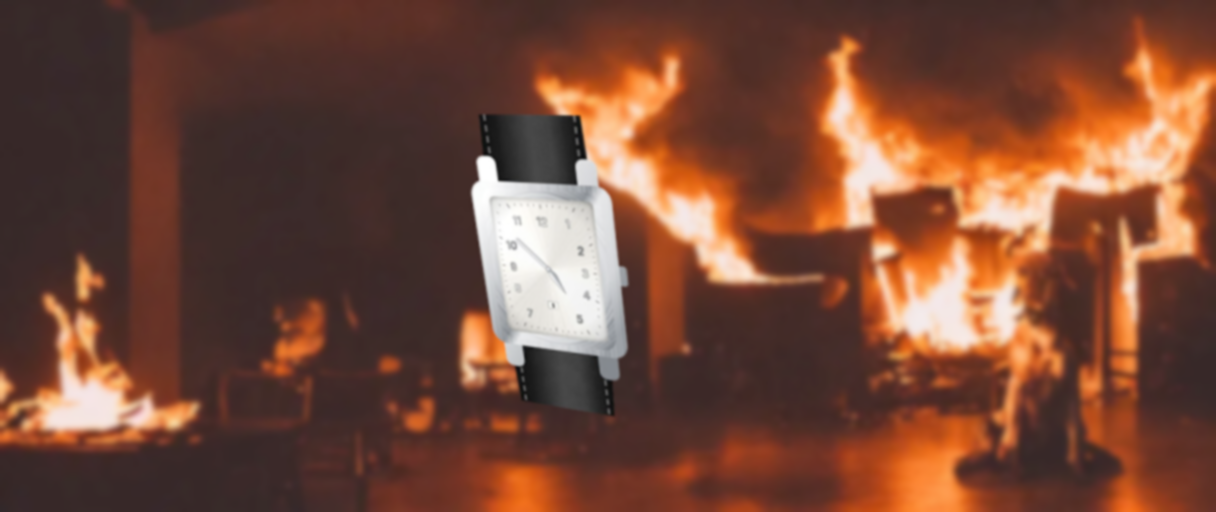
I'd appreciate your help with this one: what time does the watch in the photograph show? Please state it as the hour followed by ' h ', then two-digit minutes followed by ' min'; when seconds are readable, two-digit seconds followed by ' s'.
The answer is 4 h 52 min
